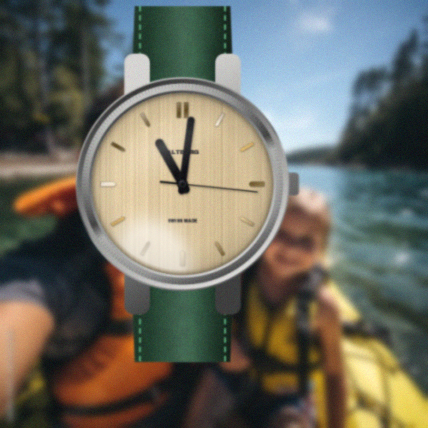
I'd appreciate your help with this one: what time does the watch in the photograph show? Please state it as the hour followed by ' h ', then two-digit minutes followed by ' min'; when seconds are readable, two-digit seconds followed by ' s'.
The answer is 11 h 01 min 16 s
